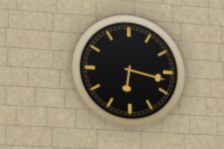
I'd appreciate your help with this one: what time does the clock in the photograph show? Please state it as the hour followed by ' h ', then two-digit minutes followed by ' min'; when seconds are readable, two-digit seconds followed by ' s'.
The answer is 6 h 17 min
